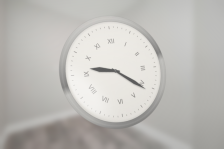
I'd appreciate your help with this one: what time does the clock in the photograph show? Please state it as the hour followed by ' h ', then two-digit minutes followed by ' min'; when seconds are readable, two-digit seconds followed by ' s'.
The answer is 9 h 21 min
